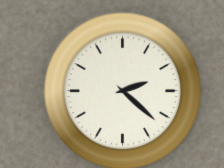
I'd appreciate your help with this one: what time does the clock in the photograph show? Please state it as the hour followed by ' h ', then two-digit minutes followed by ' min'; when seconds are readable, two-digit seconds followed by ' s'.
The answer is 2 h 22 min
